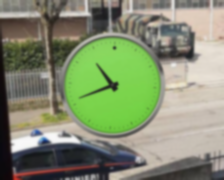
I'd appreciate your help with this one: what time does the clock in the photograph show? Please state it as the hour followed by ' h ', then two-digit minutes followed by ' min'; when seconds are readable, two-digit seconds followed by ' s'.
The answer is 10 h 41 min
